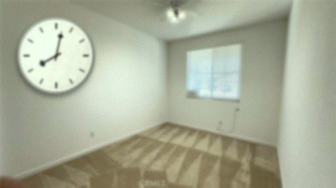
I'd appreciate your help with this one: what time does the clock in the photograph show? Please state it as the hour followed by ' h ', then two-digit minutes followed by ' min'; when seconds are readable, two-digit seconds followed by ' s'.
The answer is 8 h 02 min
